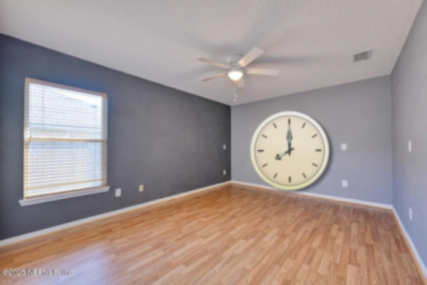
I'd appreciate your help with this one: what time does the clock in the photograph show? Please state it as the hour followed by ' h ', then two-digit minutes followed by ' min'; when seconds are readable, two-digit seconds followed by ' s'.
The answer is 8 h 00 min
